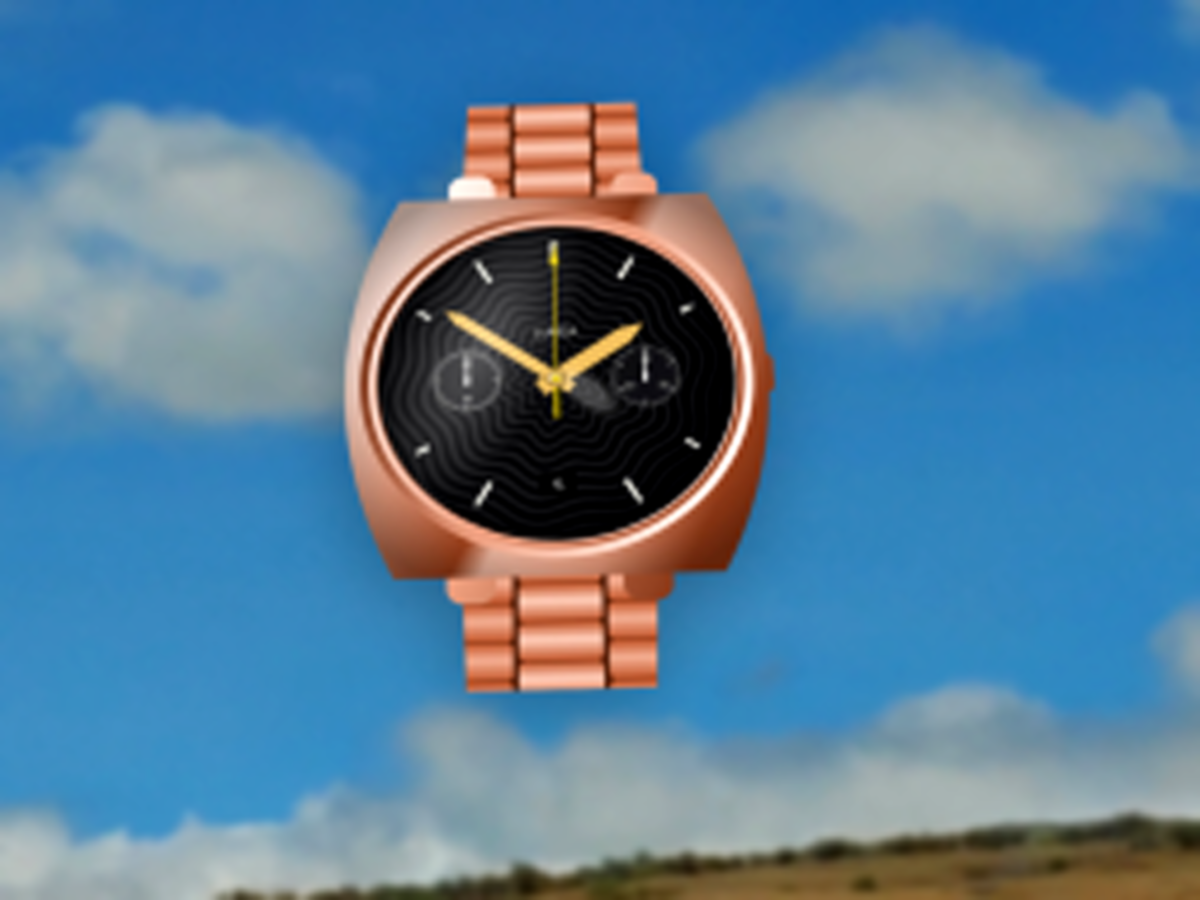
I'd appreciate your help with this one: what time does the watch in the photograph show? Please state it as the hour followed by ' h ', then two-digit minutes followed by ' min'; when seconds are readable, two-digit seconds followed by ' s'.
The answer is 1 h 51 min
